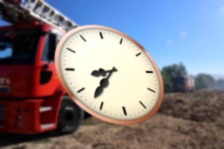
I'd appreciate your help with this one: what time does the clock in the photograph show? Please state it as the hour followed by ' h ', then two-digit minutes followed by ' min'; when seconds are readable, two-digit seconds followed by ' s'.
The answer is 8 h 37 min
